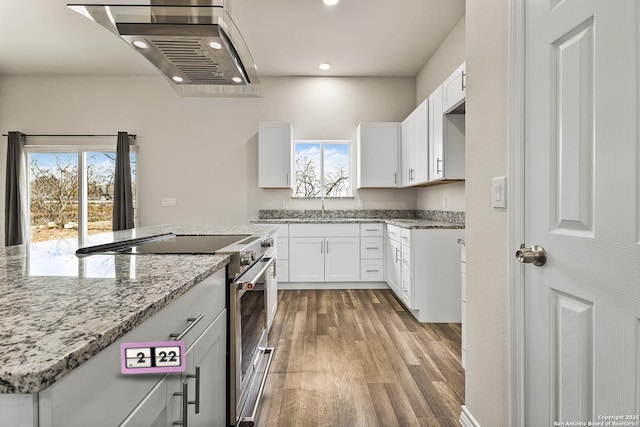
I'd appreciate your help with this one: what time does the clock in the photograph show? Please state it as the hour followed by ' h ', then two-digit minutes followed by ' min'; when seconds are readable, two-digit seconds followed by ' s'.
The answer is 2 h 22 min
